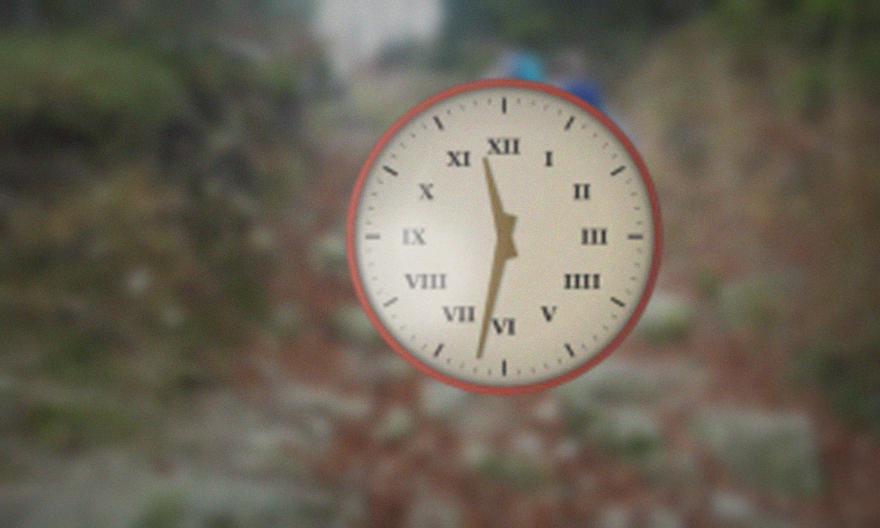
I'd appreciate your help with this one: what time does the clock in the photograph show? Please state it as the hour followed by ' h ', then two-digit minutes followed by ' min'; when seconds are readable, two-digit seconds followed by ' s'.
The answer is 11 h 32 min
